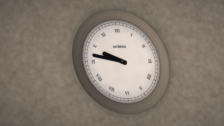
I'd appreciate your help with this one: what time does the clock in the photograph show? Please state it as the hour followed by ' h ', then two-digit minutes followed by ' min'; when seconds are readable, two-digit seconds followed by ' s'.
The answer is 9 h 47 min
